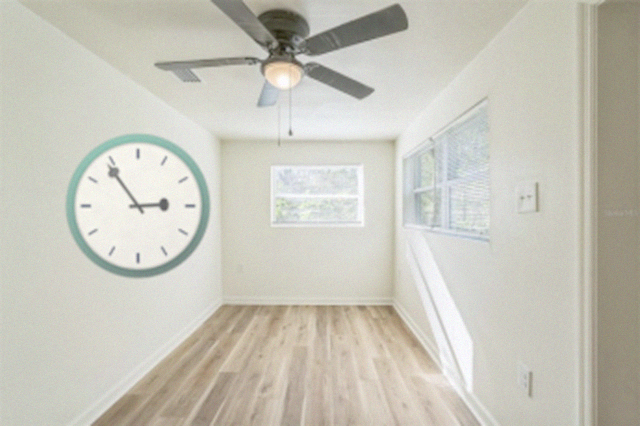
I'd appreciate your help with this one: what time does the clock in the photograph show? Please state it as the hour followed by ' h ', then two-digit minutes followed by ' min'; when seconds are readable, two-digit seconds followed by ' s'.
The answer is 2 h 54 min
